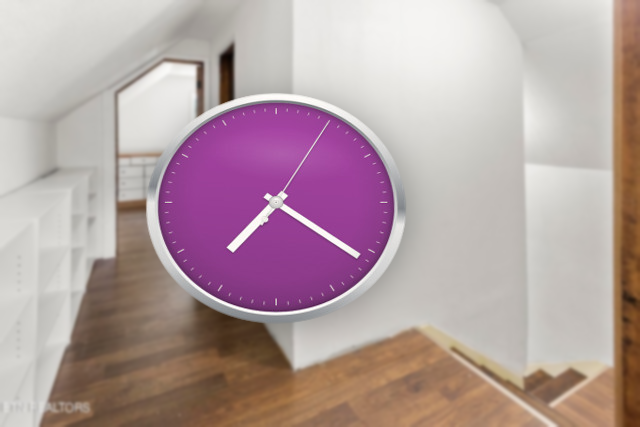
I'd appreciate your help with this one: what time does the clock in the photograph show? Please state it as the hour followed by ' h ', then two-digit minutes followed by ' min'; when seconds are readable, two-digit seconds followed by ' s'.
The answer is 7 h 21 min 05 s
